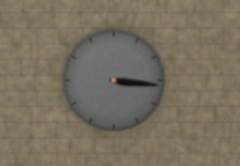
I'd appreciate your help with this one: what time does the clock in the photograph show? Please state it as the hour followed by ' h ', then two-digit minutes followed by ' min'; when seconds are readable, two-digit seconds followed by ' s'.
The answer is 3 h 16 min
